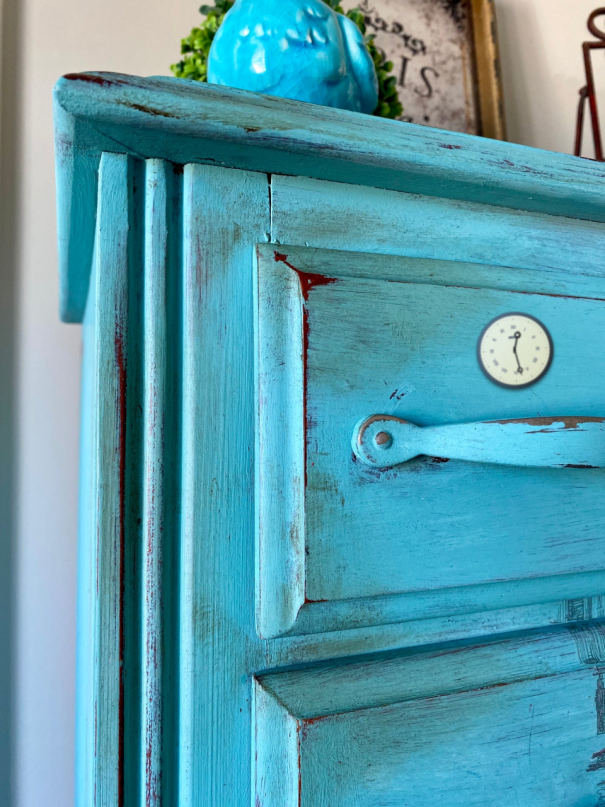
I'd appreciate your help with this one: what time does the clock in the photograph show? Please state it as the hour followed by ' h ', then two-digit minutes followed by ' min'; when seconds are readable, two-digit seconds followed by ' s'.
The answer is 12 h 28 min
